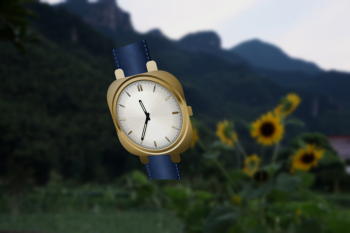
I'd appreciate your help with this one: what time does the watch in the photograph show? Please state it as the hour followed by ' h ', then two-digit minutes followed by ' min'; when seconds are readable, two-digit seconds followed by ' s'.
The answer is 11 h 35 min
